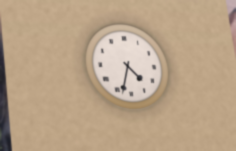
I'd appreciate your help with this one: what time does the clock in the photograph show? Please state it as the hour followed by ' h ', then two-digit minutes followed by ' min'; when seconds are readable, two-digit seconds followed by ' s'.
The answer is 4 h 33 min
